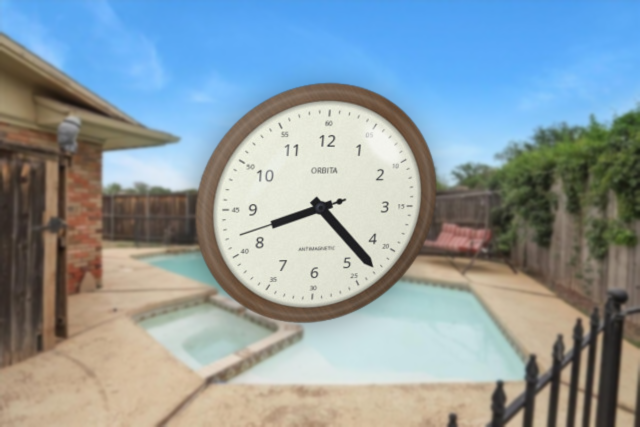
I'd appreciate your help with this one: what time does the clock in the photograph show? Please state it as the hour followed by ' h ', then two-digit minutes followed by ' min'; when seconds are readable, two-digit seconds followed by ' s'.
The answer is 8 h 22 min 42 s
